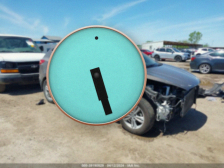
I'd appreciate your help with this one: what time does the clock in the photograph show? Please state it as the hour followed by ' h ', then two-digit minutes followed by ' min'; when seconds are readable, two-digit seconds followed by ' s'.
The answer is 5 h 27 min
